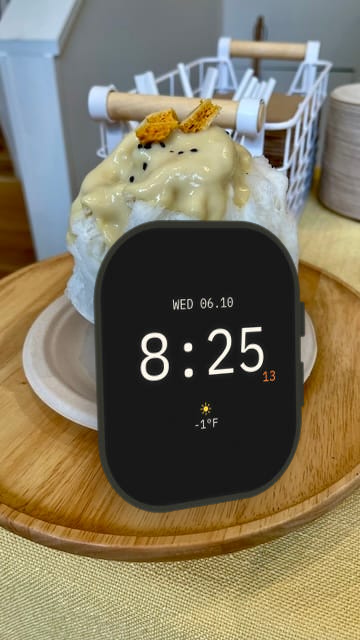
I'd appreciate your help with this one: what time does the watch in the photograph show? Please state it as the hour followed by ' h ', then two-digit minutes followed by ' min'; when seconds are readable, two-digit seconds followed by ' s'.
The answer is 8 h 25 min 13 s
